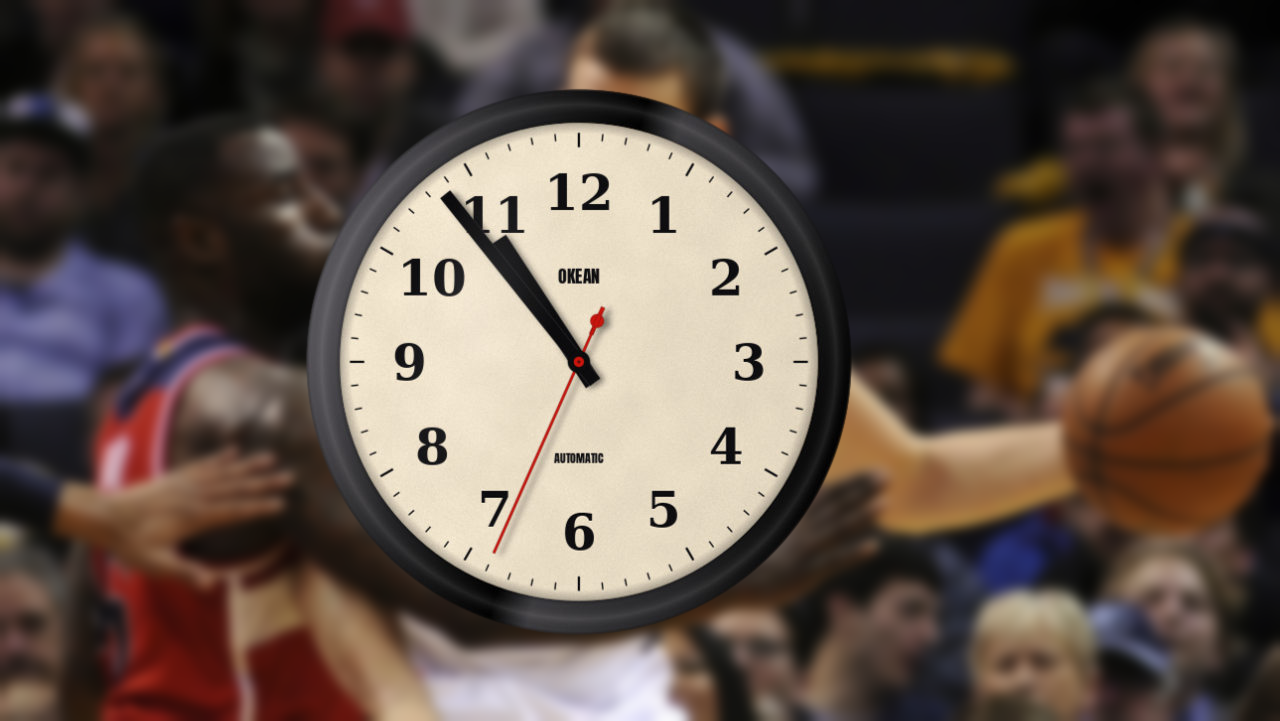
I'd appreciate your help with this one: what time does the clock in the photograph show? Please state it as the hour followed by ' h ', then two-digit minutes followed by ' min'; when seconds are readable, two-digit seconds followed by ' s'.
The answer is 10 h 53 min 34 s
